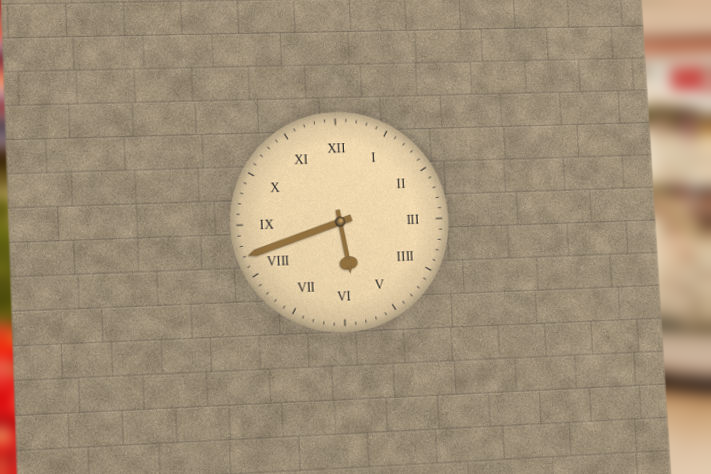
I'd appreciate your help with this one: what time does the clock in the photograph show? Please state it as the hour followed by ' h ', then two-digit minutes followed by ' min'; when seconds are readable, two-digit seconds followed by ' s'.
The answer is 5 h 42 min
